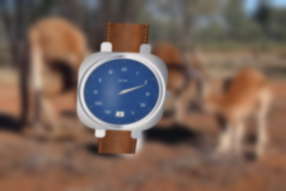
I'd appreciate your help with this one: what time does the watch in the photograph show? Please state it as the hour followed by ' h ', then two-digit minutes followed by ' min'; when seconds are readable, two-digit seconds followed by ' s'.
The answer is 2 h 11 min
